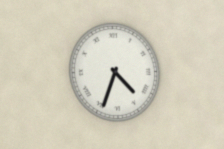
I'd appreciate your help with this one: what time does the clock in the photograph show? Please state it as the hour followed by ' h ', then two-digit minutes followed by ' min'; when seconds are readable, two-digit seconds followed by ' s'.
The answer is 4 h 34 min
